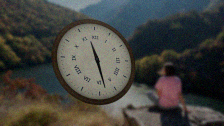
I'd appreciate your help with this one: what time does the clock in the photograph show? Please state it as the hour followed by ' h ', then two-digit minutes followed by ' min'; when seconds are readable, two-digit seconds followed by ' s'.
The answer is 11 h 28 min
